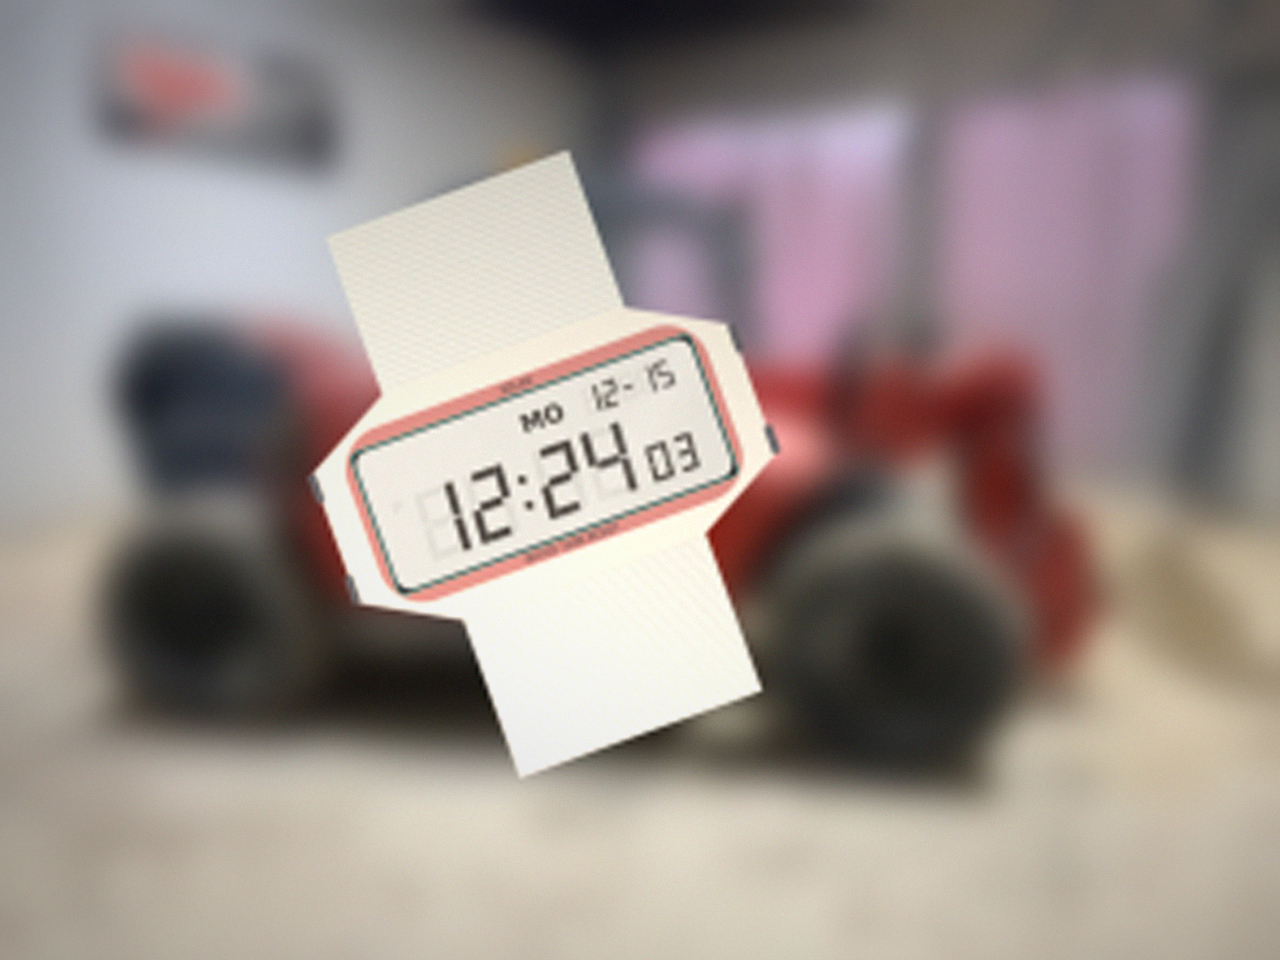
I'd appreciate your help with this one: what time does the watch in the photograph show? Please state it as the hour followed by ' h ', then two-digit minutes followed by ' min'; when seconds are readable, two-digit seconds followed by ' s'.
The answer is 12 h 24 min 03 s
